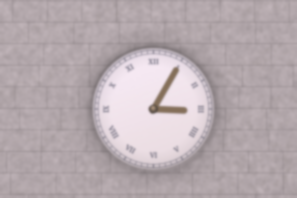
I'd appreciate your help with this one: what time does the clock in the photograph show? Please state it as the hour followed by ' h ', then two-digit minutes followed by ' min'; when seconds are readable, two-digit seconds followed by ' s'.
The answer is 3 h 05 min
